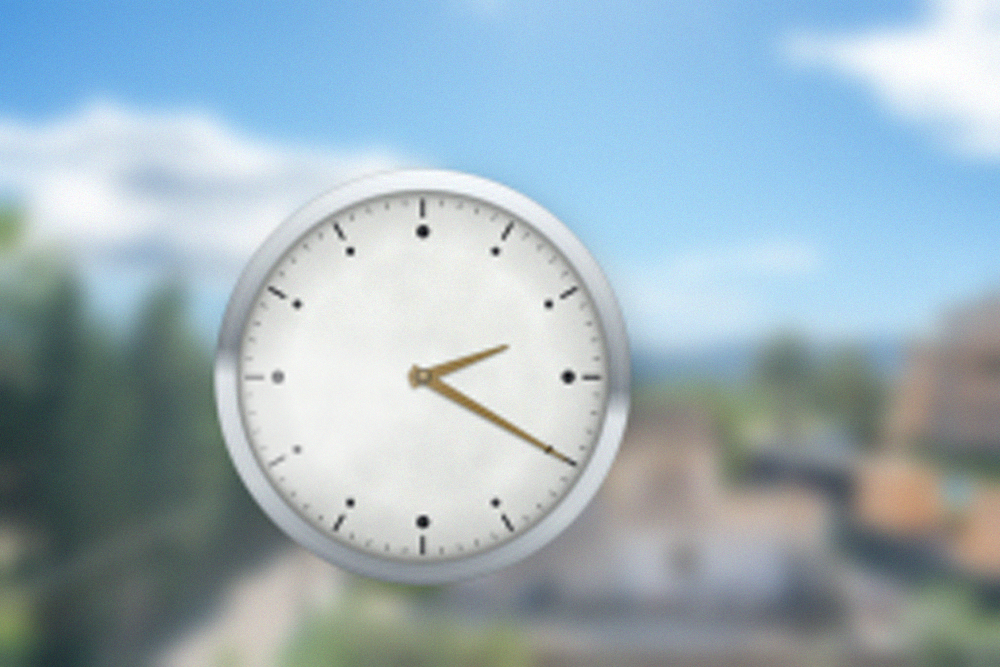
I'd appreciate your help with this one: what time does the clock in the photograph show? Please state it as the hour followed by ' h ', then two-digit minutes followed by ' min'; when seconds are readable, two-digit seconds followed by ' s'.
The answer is 2 h 20 min
